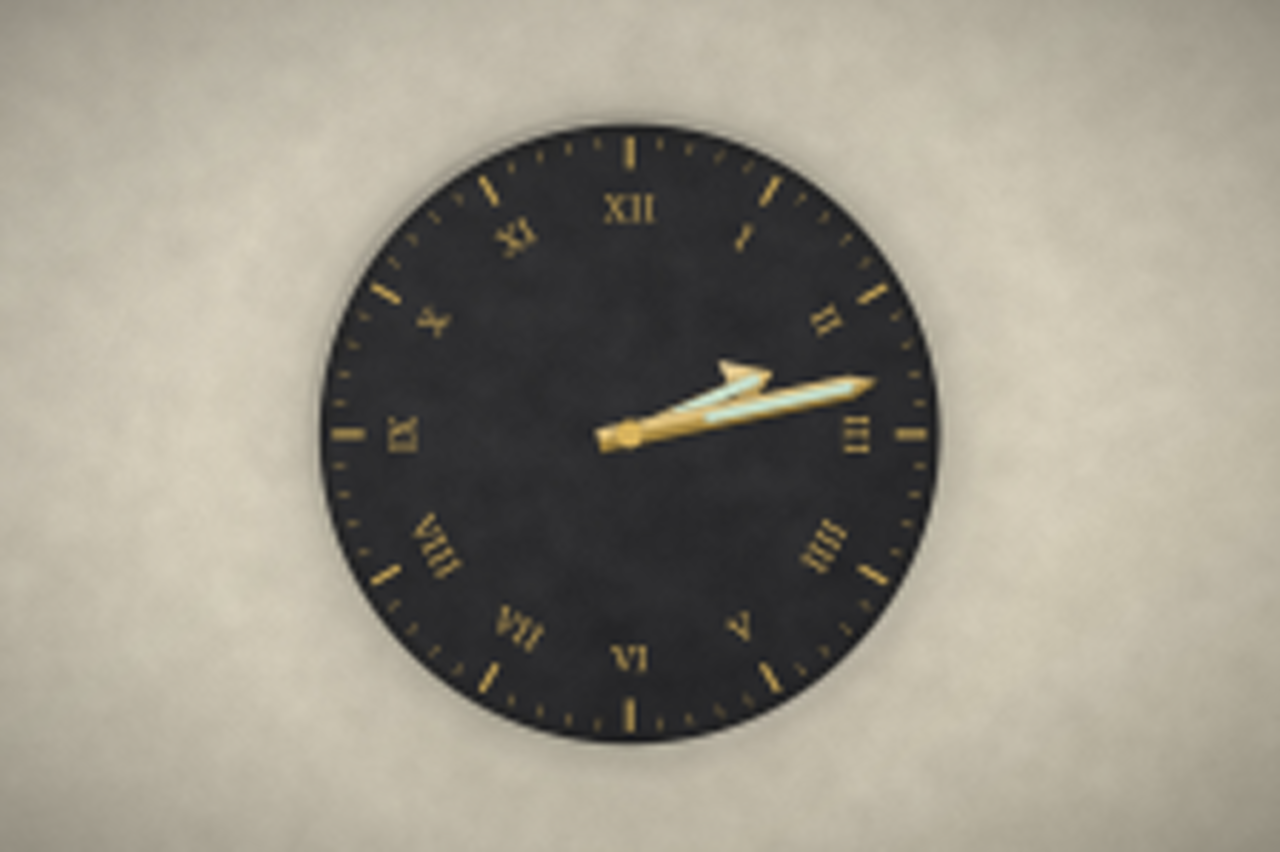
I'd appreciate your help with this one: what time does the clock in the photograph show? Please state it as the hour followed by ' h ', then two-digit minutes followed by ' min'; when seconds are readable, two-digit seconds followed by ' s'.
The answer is 2 h 13 min
